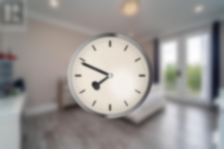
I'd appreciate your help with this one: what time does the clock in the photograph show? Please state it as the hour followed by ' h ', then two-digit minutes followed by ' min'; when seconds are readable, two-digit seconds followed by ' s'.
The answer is 7 h 49 min
